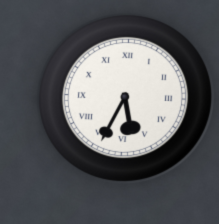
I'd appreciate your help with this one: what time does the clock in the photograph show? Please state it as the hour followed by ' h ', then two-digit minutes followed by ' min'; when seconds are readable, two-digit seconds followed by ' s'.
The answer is 5 h 34 min
